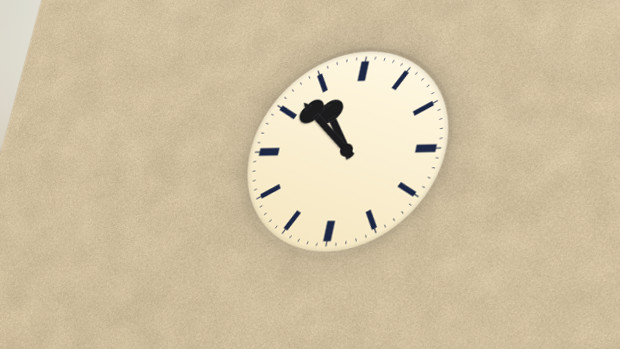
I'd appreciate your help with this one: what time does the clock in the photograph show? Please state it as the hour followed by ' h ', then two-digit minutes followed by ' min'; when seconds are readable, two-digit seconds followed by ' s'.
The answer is 10 h 52 min
